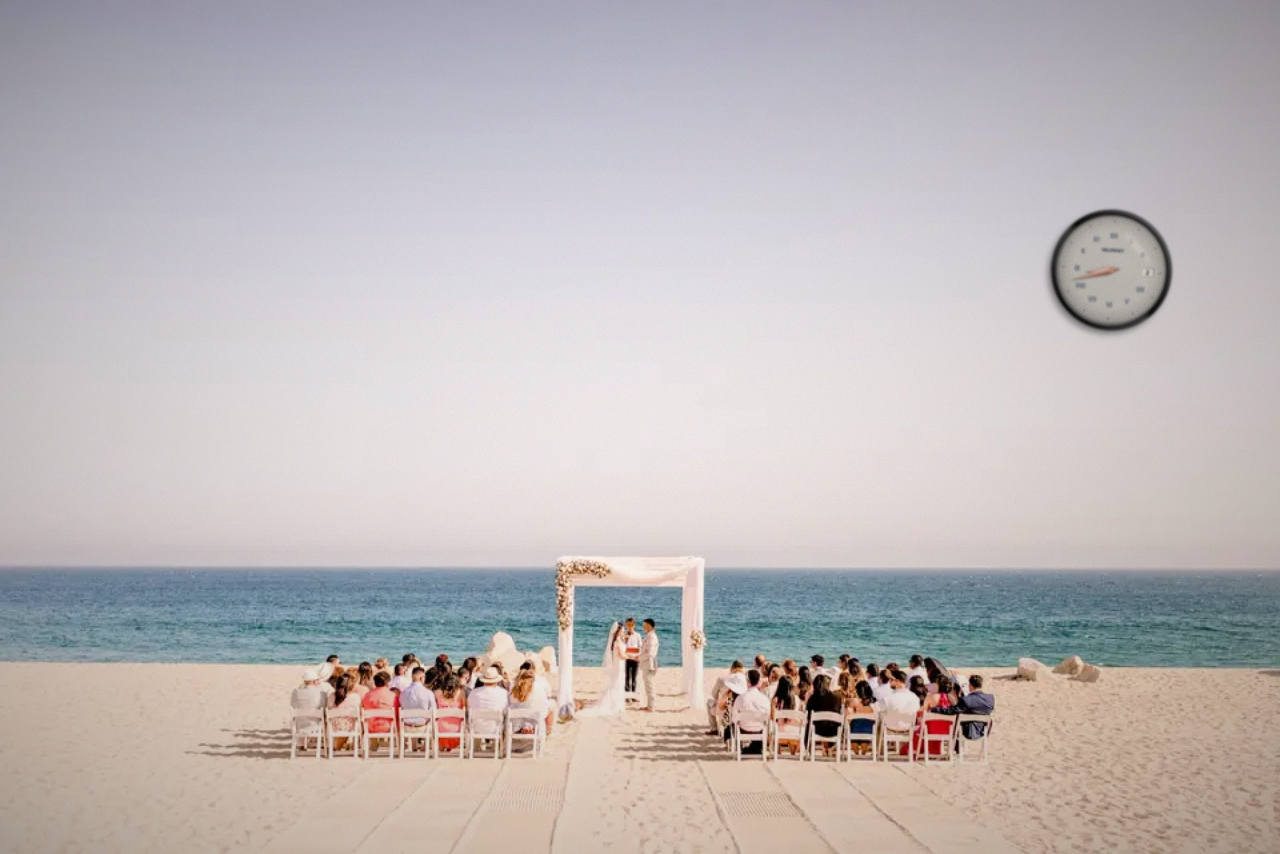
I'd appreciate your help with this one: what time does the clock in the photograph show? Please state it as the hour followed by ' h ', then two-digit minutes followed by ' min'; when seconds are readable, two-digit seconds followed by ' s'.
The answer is 8 h 42 min
